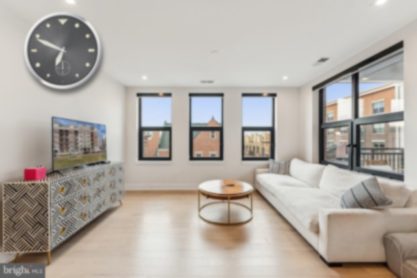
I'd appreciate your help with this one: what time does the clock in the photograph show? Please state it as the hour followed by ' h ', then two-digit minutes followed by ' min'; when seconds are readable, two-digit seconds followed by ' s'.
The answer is 6 h 49 min
